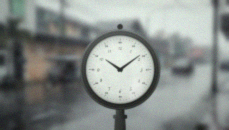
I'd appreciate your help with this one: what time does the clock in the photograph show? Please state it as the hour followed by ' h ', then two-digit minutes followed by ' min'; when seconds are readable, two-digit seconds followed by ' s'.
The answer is 10 h 09 min
